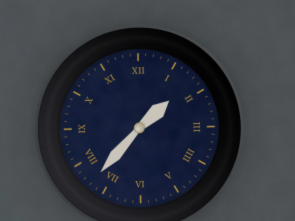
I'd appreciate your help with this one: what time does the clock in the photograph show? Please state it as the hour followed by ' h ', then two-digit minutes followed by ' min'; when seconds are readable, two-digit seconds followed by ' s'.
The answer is 1 h 37 min
